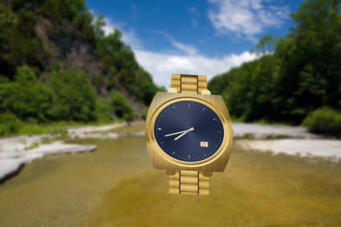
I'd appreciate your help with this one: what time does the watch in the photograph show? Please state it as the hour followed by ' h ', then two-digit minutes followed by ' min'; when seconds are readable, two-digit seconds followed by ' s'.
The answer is 7 h 42 min
